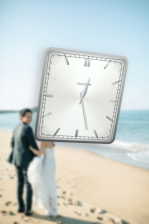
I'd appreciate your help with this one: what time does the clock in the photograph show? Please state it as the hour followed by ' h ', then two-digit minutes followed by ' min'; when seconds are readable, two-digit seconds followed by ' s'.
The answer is 12 h 27 min
